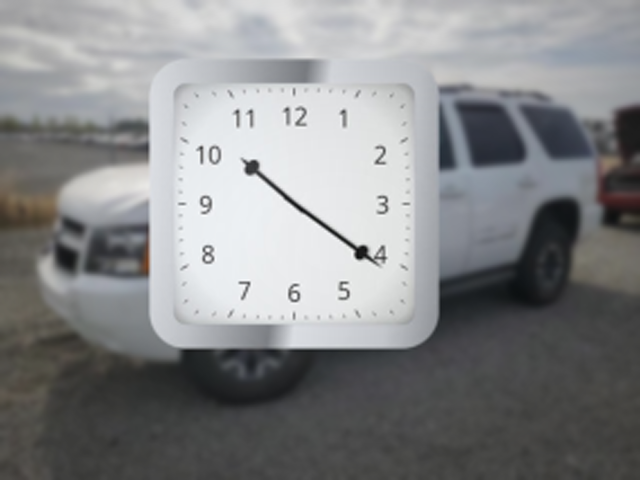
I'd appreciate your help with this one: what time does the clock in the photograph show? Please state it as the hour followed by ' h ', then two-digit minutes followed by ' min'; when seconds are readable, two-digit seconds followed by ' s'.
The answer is 10 h 21 min
